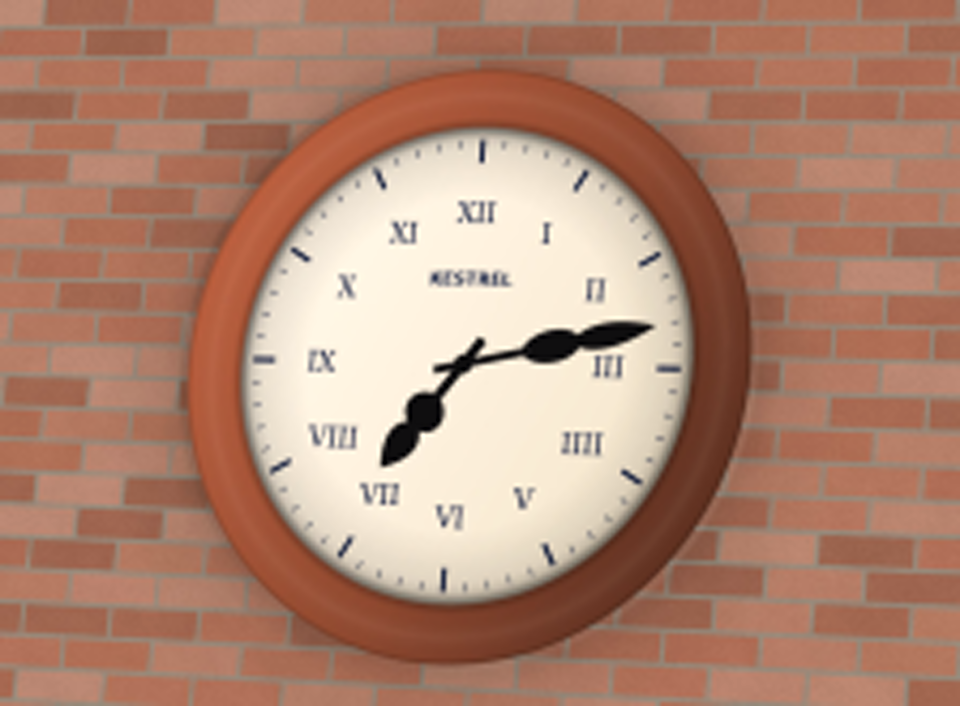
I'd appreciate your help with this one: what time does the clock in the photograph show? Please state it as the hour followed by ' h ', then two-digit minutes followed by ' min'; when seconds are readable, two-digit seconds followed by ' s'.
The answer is 7 h 13 min
